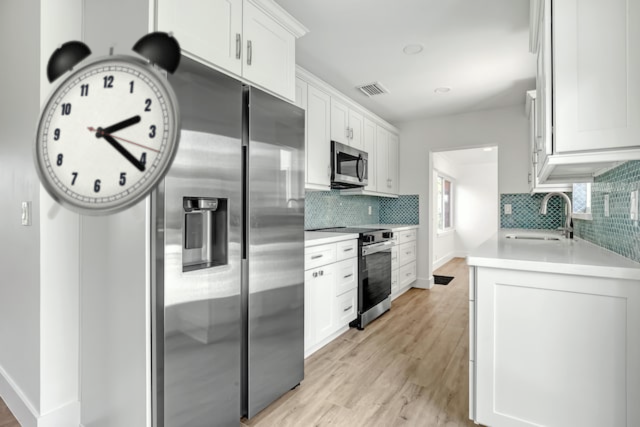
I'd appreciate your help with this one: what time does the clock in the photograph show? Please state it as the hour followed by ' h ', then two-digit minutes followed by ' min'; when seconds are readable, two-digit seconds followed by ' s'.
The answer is 2 h 21 min 18 s
